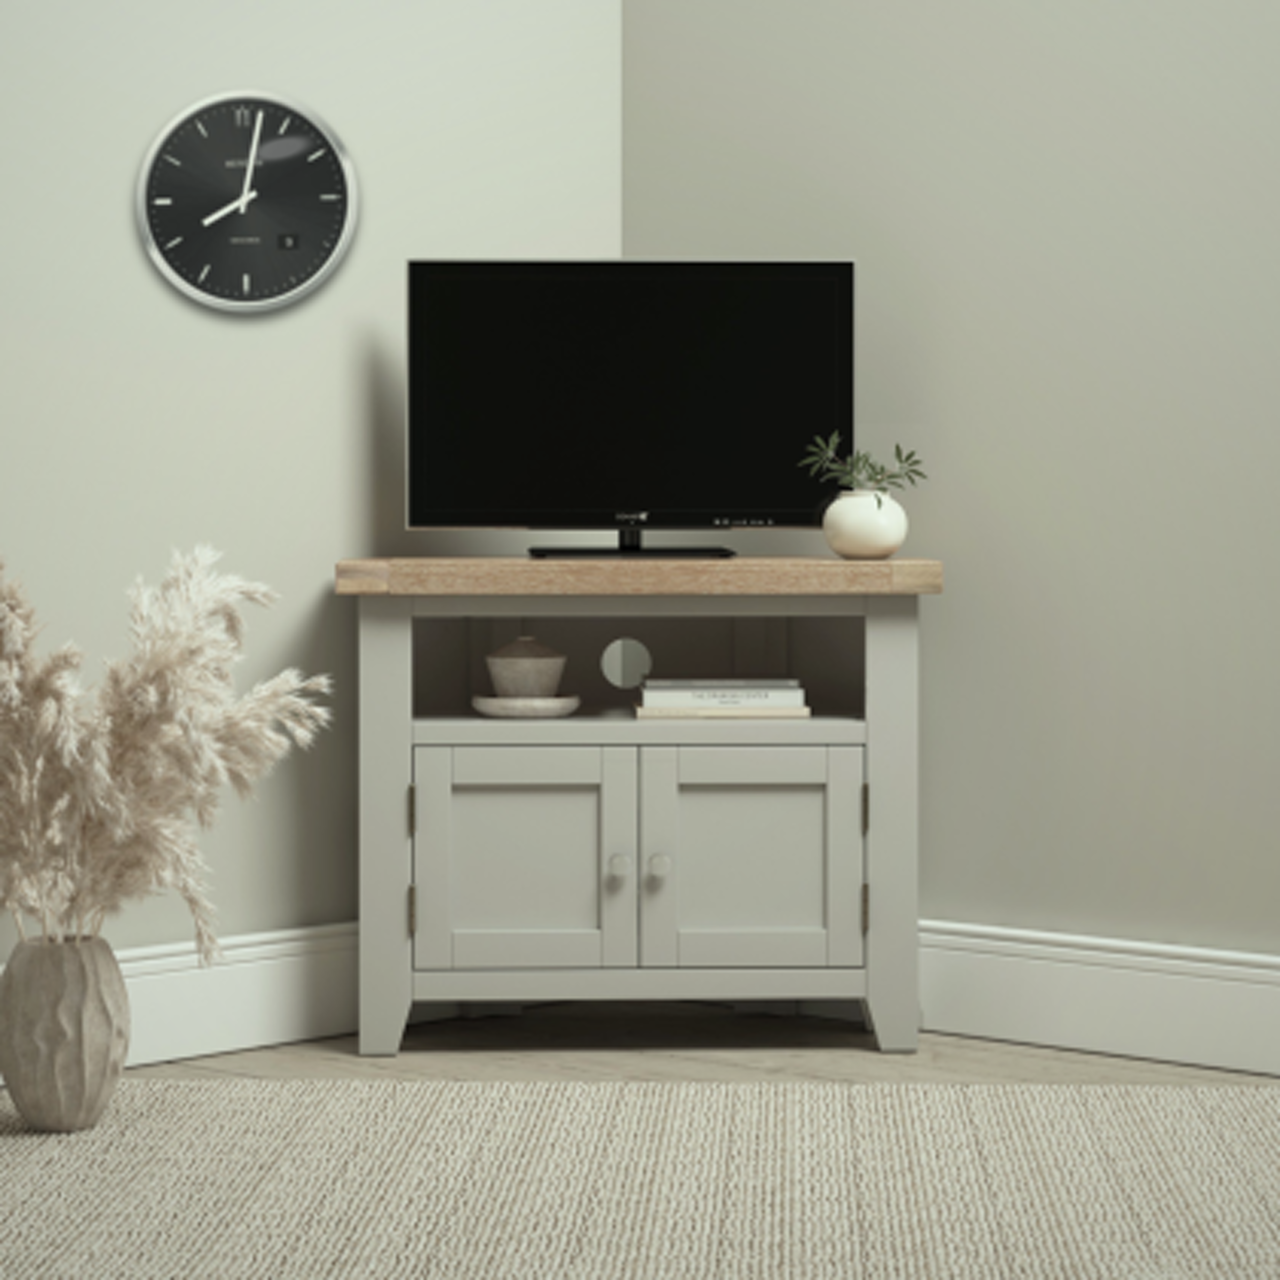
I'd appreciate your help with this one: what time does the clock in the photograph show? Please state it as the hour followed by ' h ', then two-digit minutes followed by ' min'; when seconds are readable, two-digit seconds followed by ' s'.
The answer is 8 h 02 min
